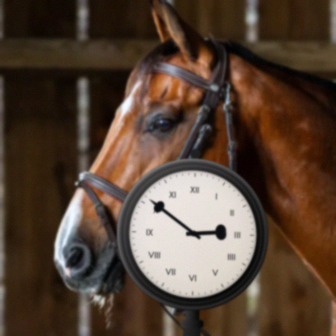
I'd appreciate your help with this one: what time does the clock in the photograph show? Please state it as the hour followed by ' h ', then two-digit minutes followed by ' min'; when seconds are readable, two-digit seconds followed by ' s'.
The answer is 2 h 51 min
